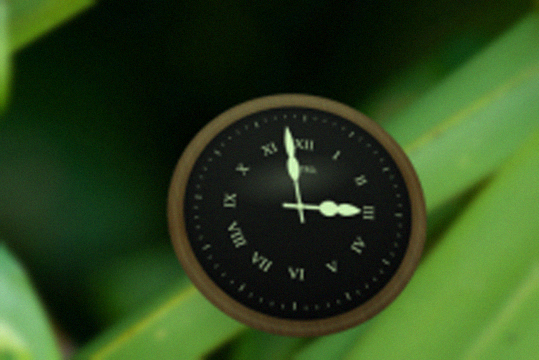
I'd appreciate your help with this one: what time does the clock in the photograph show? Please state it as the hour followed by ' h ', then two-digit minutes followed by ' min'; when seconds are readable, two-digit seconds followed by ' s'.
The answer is 2 h 58 min
